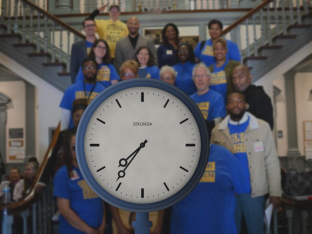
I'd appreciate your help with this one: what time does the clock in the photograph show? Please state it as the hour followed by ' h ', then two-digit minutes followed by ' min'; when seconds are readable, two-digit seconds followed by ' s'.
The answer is 7 h 36 min
